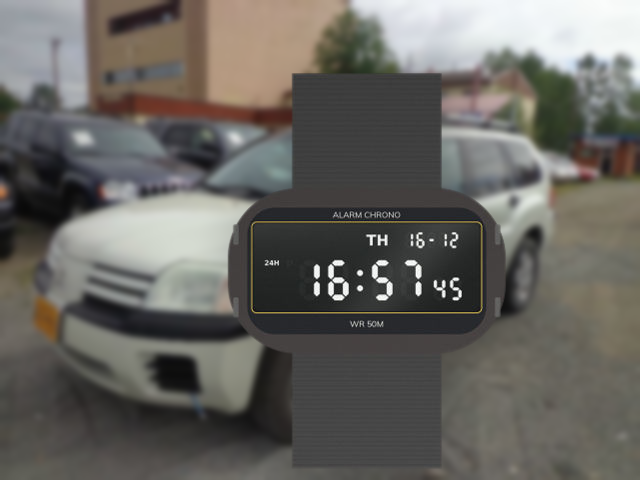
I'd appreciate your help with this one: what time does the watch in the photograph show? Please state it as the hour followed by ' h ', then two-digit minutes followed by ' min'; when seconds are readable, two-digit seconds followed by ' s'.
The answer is 16 h 57 min 45 s
